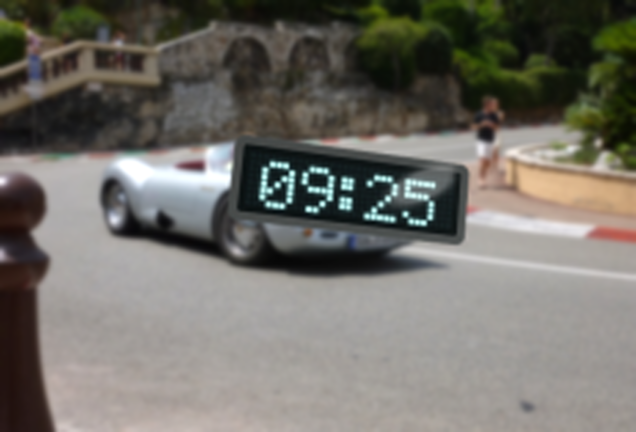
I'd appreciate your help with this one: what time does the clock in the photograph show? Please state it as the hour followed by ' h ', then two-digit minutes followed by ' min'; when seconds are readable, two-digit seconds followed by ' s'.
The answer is 9 h 25 min
